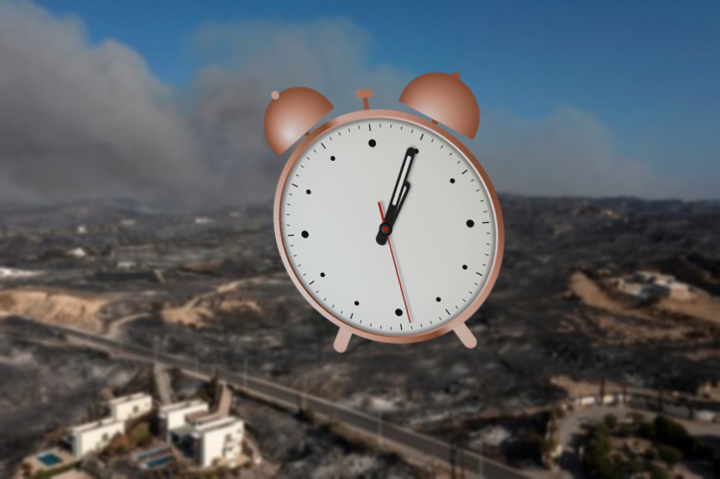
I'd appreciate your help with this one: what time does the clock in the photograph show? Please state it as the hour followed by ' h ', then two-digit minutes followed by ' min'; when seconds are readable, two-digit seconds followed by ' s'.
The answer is 1 h 04 min 29 s
